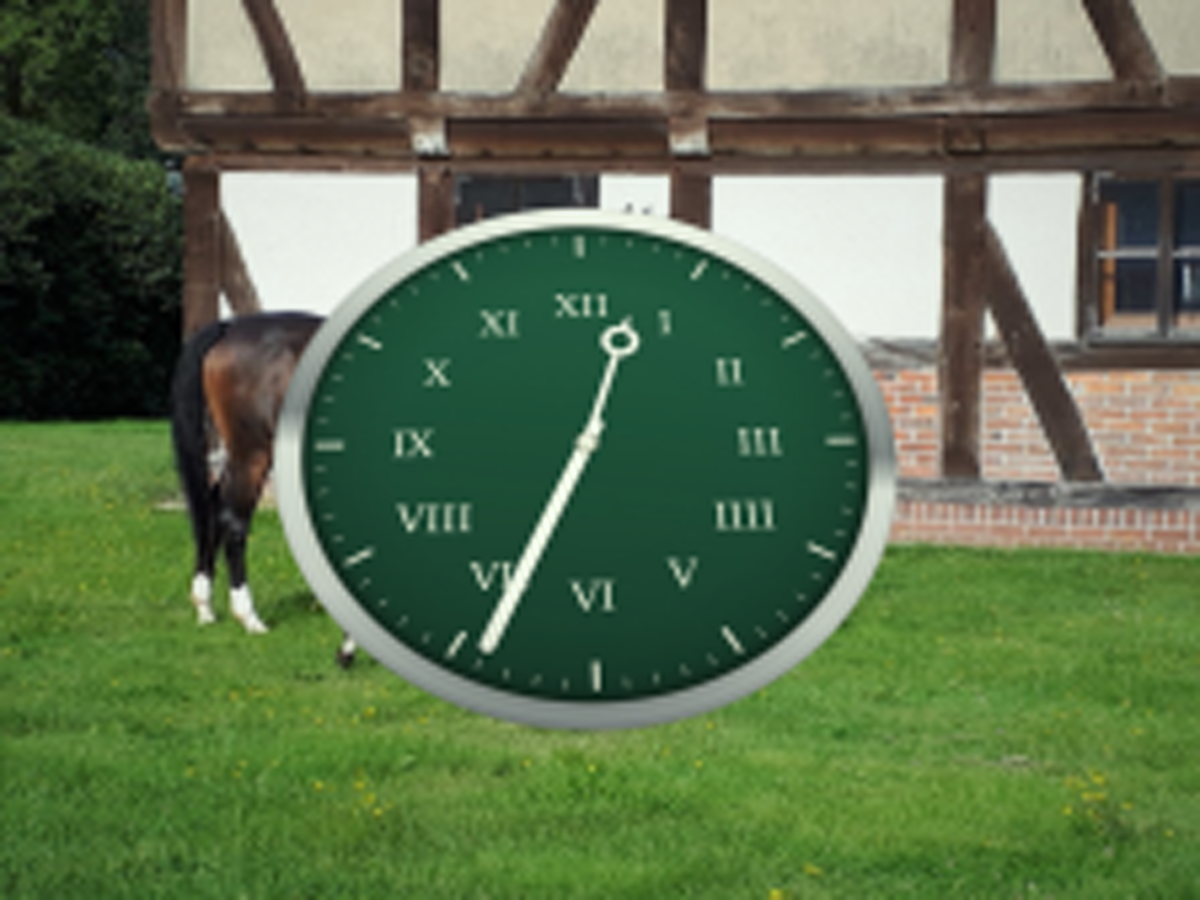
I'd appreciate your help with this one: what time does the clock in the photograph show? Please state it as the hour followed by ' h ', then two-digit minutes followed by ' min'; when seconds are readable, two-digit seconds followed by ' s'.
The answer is 12 h 34 min
